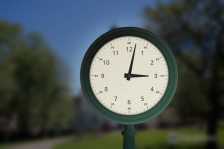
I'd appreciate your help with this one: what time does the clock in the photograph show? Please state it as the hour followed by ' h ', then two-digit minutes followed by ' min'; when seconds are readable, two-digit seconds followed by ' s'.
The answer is 3 h 02 min
